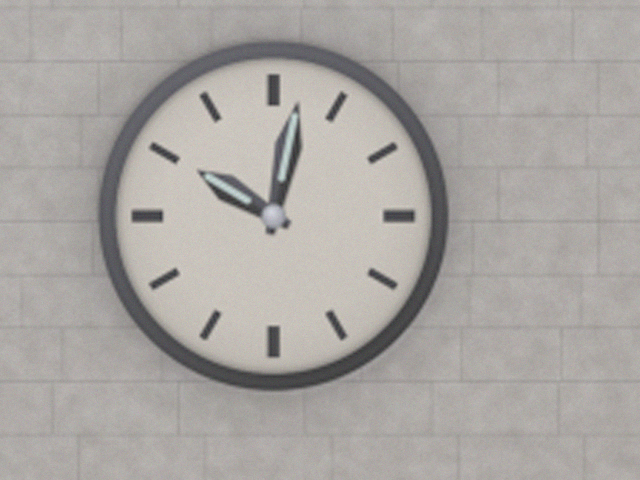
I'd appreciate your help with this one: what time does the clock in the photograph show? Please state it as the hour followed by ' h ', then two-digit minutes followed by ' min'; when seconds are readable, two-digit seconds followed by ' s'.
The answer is 10 h 02 min
